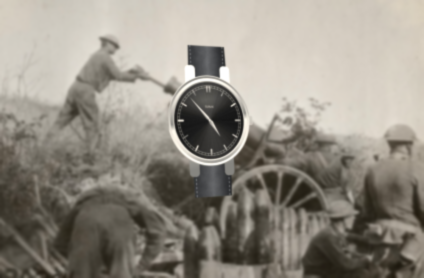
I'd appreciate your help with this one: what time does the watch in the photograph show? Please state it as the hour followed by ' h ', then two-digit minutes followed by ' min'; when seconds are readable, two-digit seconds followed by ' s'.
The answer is 4 h 53 min
